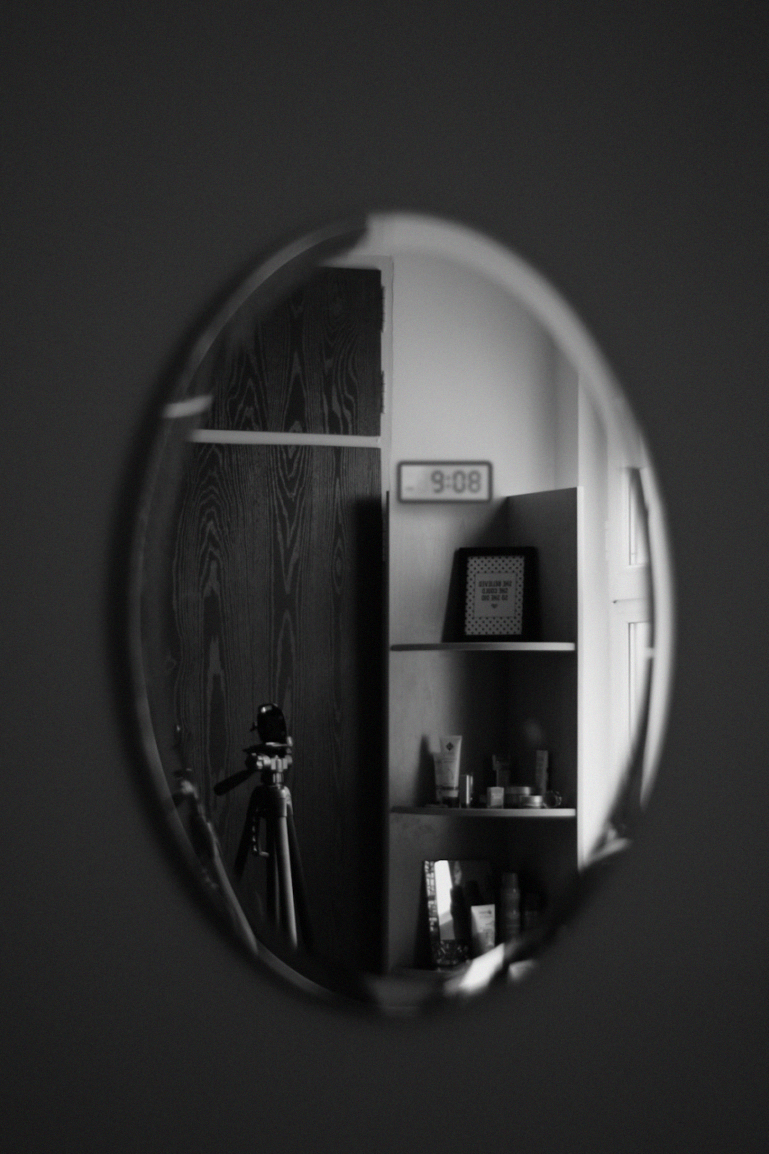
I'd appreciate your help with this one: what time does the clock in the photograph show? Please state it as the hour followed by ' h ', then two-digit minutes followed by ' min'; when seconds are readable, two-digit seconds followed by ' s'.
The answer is 9 h 08 min
